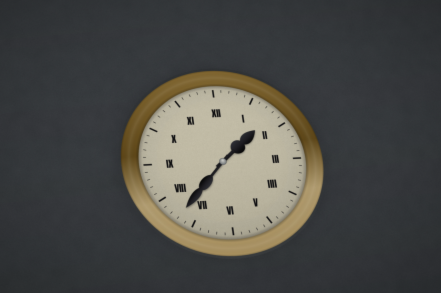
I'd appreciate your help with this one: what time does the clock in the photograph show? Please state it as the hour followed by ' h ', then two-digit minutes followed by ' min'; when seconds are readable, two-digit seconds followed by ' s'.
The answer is 1 h 37 min
